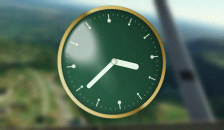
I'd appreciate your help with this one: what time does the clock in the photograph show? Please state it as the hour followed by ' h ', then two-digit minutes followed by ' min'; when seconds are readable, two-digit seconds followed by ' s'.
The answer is 3 h 39 min
